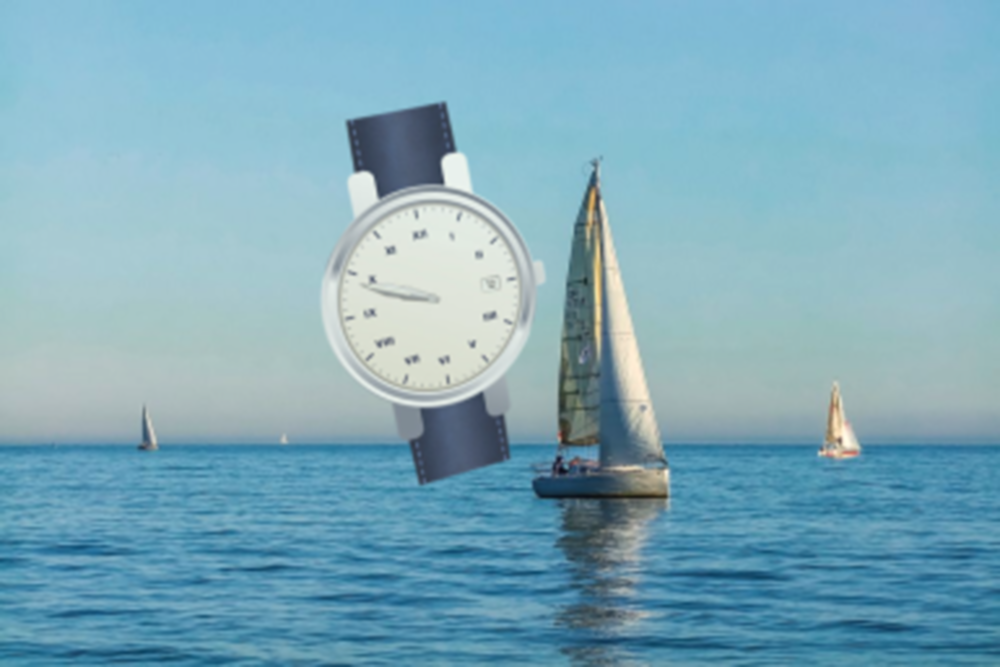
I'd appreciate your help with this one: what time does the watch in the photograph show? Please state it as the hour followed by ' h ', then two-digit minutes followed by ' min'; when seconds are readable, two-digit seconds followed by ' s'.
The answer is 9 h 49 min
